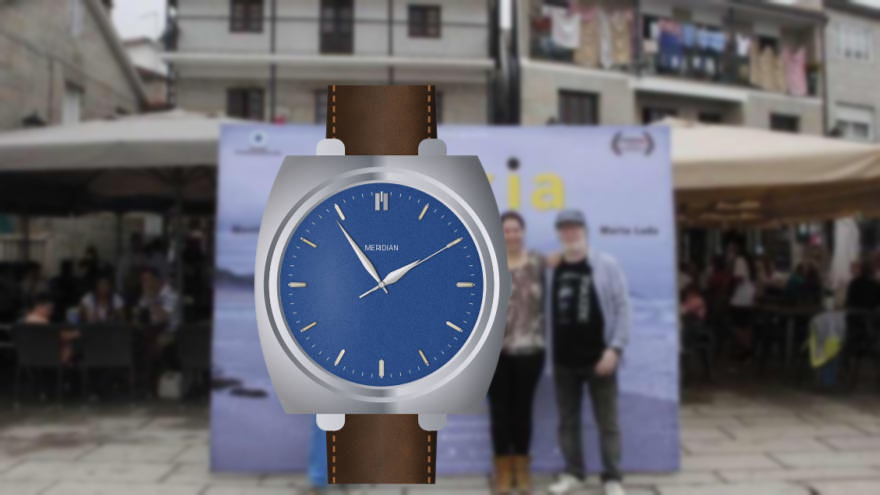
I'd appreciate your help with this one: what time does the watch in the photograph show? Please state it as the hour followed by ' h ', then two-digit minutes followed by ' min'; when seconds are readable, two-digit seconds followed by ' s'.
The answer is 1 h 54 min 10 s
